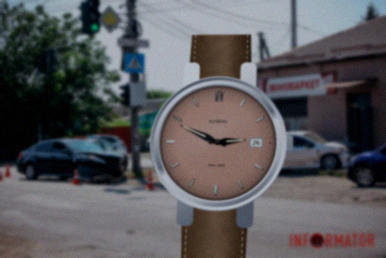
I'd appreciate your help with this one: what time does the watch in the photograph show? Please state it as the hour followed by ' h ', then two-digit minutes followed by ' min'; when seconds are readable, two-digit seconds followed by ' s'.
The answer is 2 h 49 min
